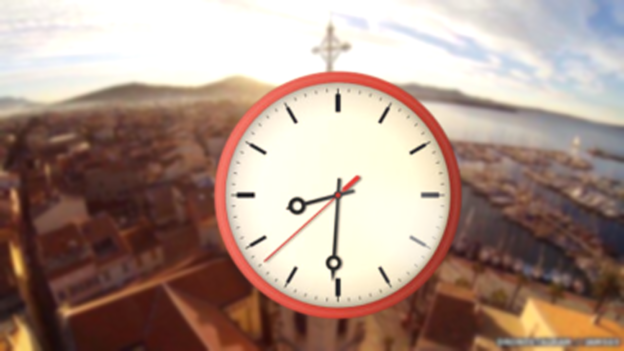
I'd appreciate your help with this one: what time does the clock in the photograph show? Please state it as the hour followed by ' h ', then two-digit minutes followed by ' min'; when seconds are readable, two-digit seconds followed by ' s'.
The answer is 8 h 30 min 38 s
